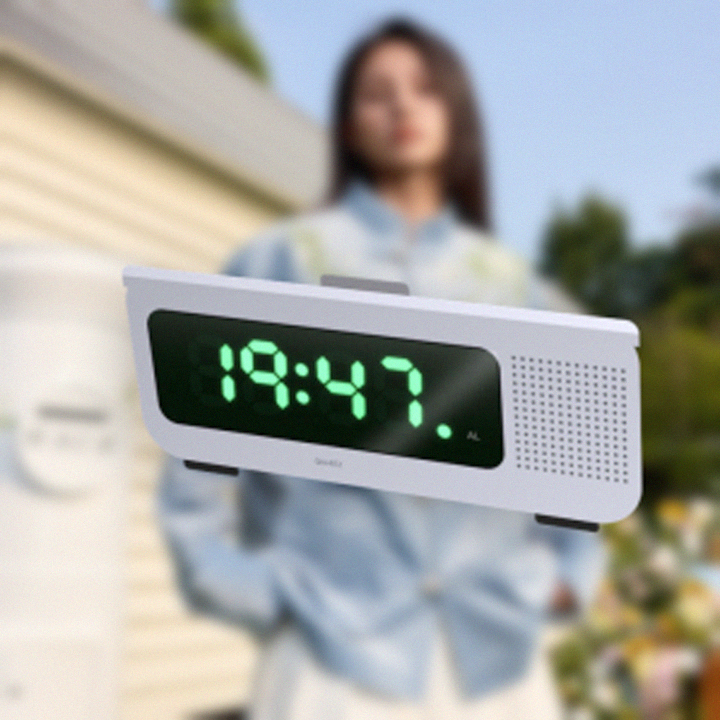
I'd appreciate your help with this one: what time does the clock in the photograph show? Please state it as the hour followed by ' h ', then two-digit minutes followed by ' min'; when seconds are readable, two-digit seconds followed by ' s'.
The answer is 19 h 47 min
